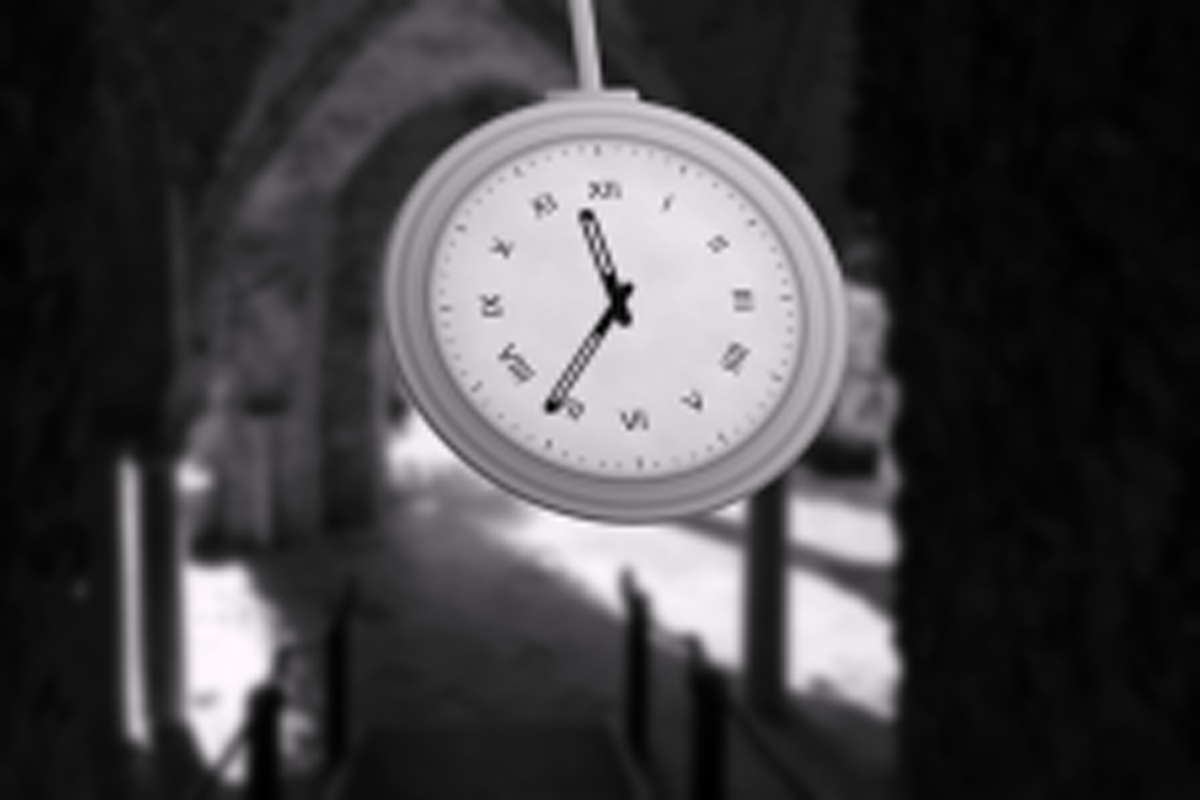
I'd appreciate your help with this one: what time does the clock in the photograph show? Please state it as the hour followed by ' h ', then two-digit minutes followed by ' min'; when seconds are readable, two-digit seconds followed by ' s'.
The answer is 11 h 36 min
